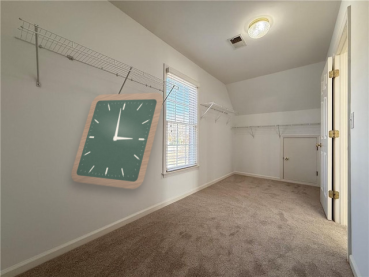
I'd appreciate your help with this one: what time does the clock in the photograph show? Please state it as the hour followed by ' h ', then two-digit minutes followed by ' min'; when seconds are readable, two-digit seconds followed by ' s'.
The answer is 2 h 59 min
